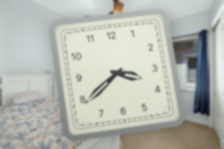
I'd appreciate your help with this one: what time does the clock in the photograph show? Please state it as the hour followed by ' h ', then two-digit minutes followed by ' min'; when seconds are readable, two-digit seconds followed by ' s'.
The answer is 3 h 39 min
